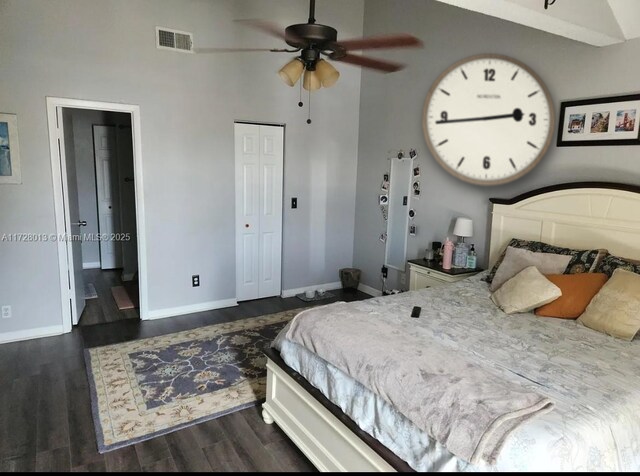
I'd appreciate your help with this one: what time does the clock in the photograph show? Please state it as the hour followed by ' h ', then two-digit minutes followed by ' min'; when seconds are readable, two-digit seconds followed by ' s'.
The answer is 2 h 44 min
